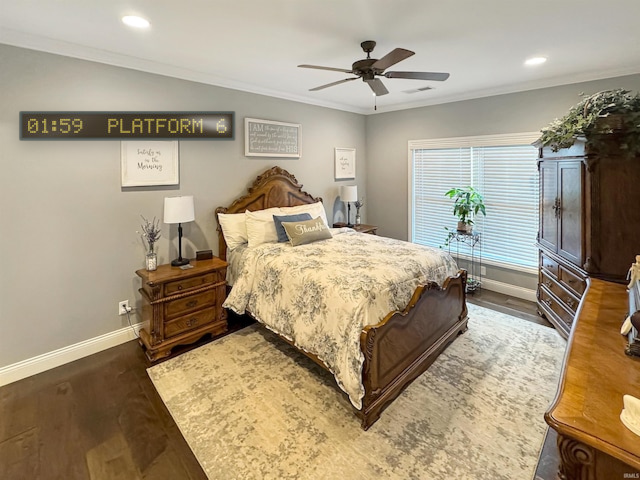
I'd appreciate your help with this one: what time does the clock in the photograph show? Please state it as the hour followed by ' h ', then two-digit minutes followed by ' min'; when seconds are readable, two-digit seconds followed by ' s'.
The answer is 1 h 59 min
